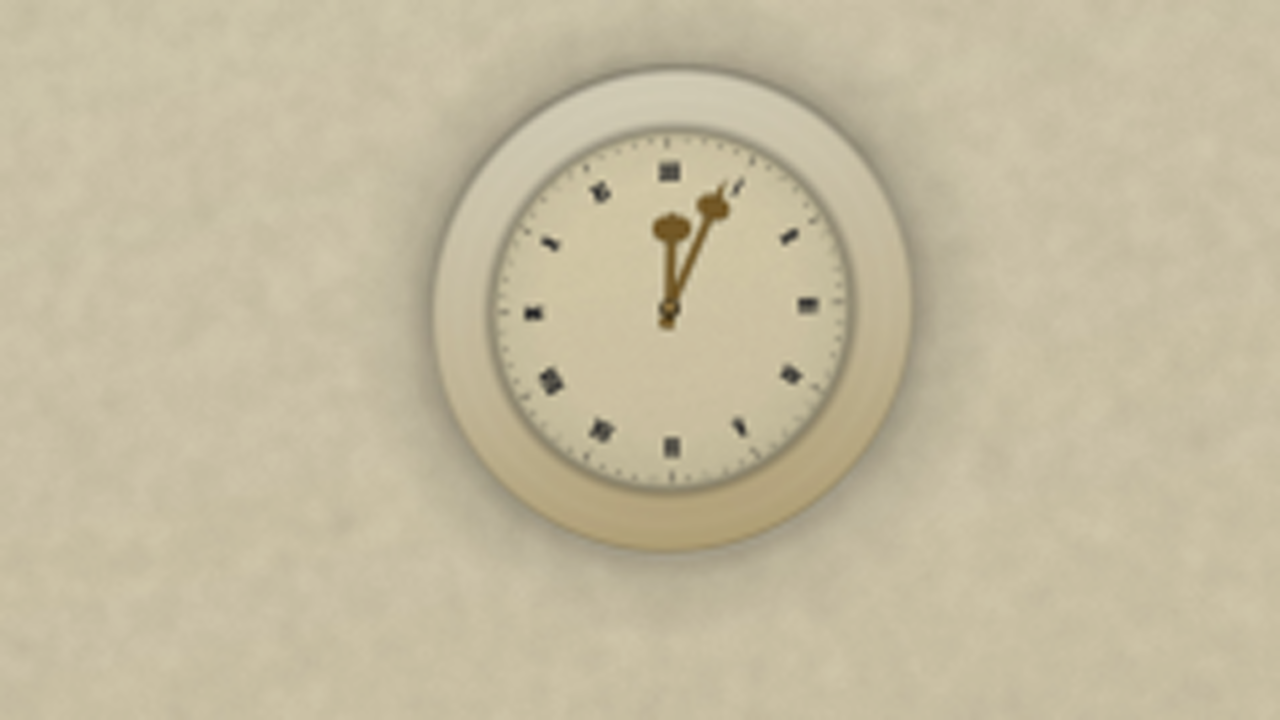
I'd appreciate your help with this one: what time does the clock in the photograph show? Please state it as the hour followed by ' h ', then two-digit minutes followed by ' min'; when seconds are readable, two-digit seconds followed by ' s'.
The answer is 12 h 04 min
